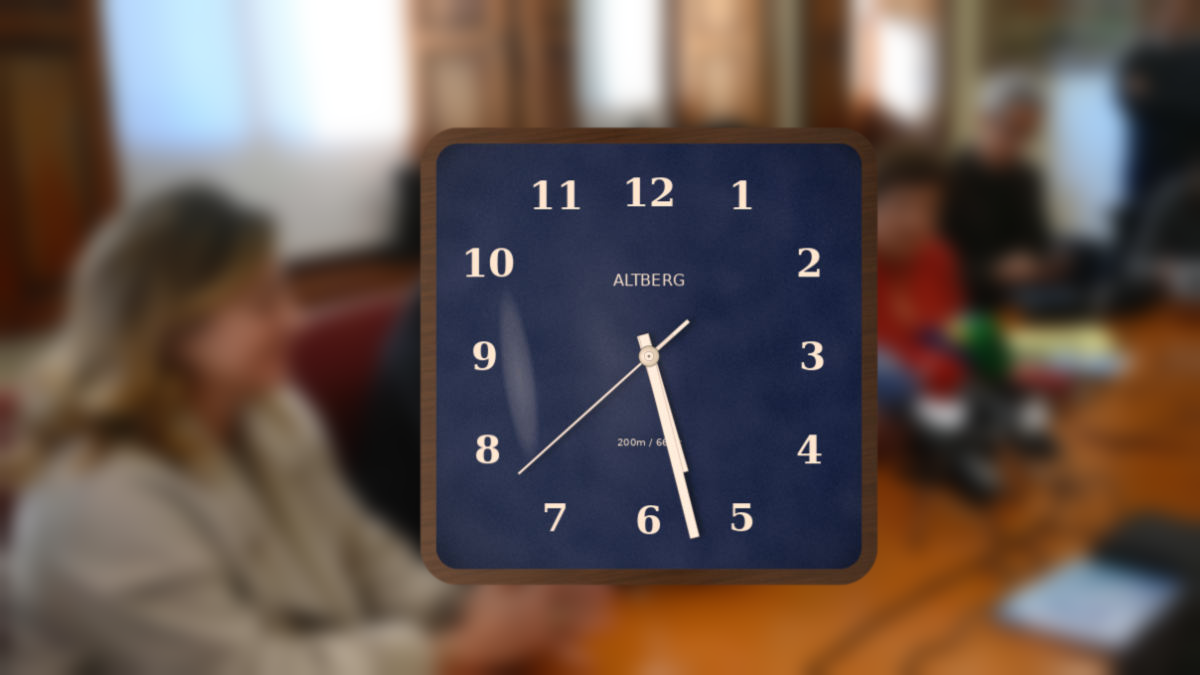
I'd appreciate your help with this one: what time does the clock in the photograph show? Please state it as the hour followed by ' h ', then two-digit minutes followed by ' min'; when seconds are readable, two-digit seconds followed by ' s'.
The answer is 5 h 27 min 38 s
